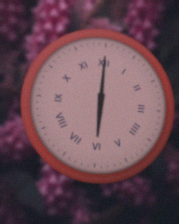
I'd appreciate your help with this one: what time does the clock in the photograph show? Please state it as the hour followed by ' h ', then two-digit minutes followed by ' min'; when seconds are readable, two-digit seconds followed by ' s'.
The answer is 6 h 00 min
